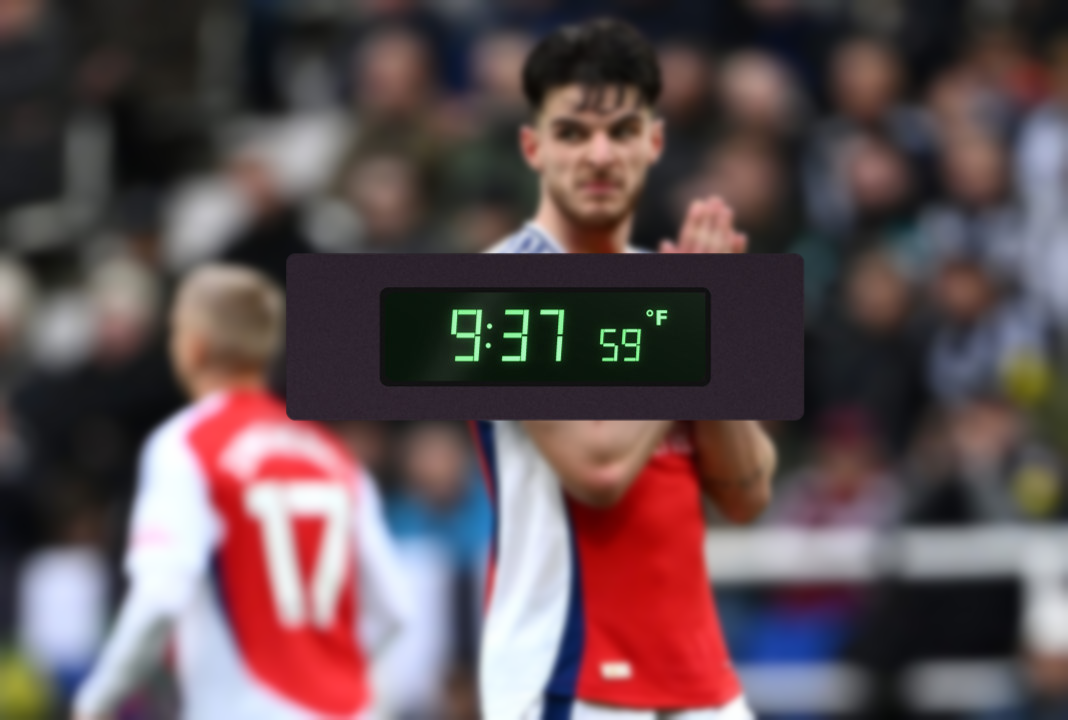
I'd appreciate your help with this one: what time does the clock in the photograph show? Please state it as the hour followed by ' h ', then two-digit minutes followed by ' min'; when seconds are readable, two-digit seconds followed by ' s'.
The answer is 9 h 37 min
